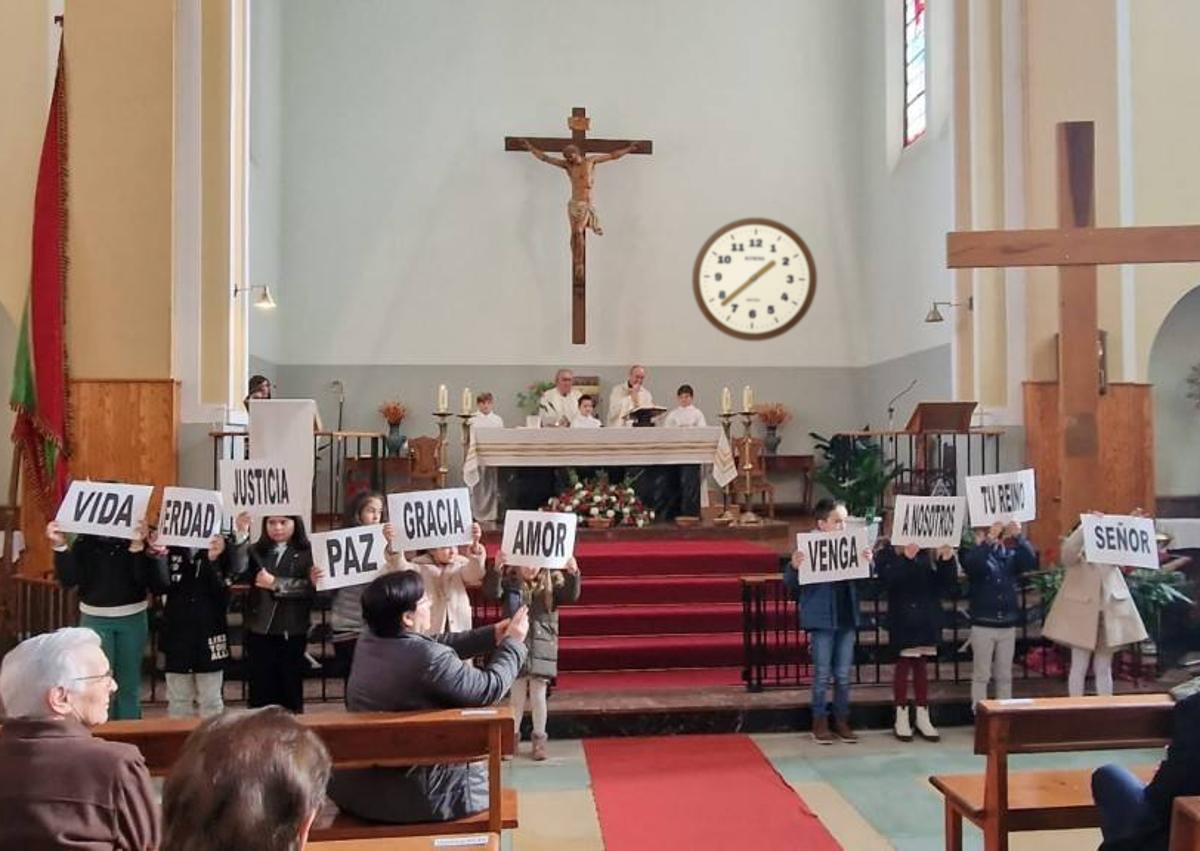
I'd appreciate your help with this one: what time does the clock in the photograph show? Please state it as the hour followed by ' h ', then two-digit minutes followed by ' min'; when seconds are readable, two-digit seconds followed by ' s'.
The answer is 1 h 38 min
